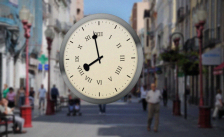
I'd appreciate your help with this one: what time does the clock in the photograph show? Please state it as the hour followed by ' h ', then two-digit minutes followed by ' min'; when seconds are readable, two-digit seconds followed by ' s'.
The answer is 7 h 58 min
